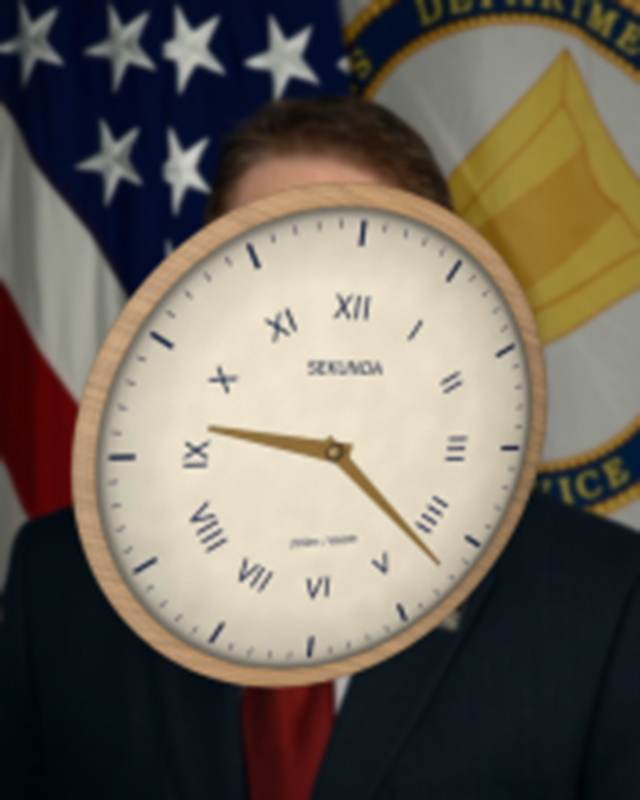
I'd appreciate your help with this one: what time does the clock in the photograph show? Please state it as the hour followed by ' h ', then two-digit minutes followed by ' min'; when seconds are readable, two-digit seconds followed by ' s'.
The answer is 9 h 22 min
